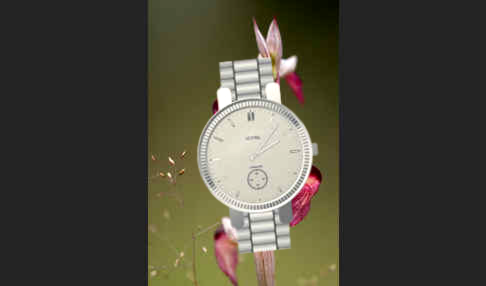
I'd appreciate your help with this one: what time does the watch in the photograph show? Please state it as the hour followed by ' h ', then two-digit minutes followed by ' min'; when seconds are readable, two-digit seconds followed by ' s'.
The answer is 2 h 07 min
